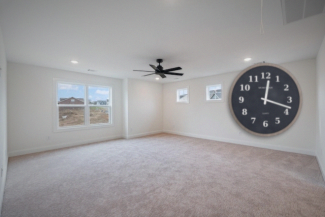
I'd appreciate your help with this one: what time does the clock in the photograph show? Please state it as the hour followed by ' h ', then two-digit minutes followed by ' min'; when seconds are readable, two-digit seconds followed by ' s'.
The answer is 12 h 18 min
